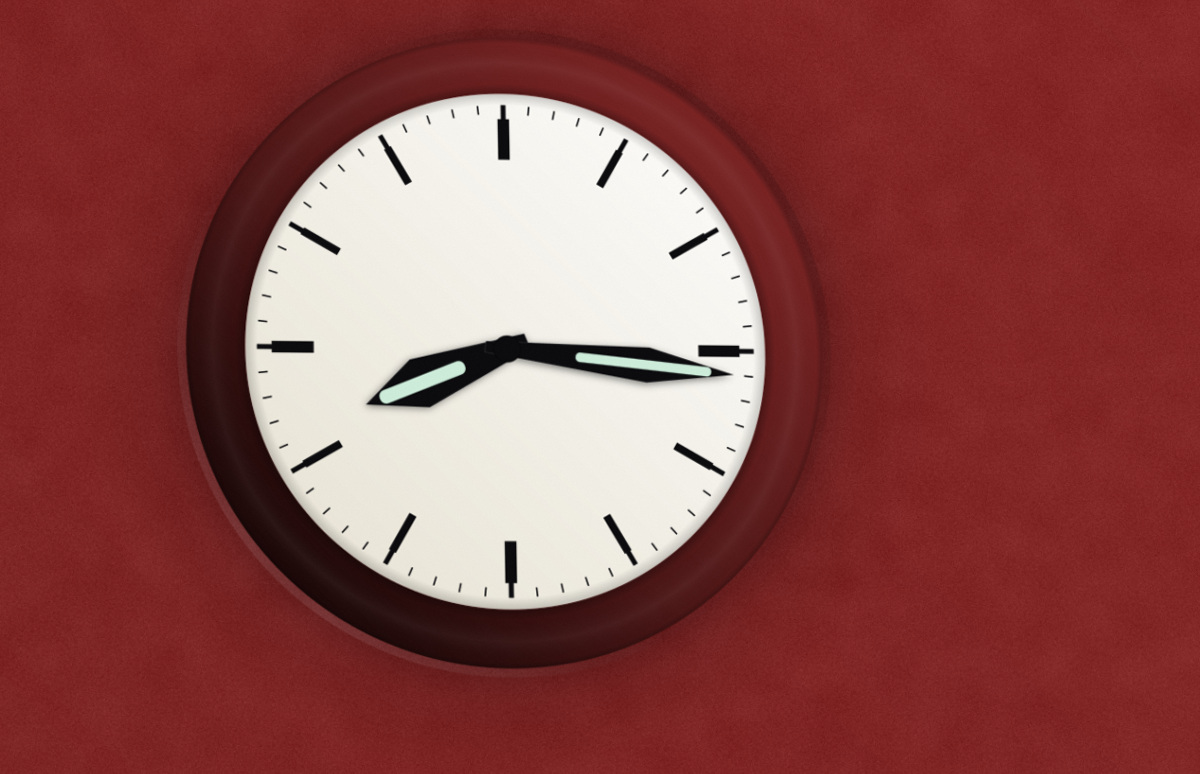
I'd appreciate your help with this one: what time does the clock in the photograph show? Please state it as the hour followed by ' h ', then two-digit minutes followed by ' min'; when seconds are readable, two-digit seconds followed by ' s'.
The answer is 8 h 16 min
